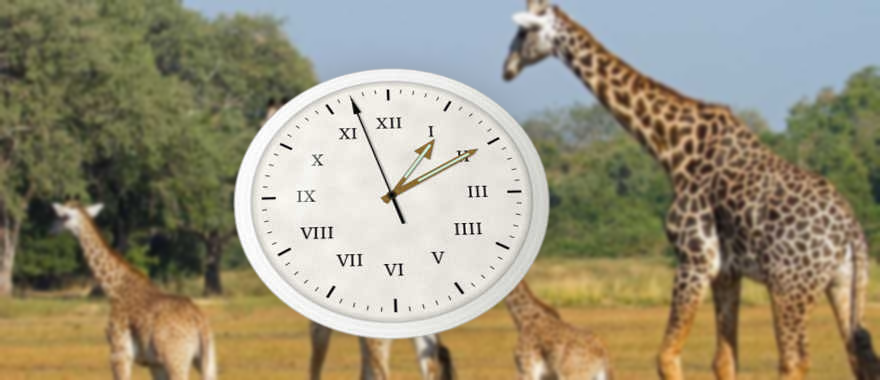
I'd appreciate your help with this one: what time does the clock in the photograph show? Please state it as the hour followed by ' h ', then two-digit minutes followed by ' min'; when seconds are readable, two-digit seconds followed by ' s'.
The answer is 1 h 09 min 57 s
